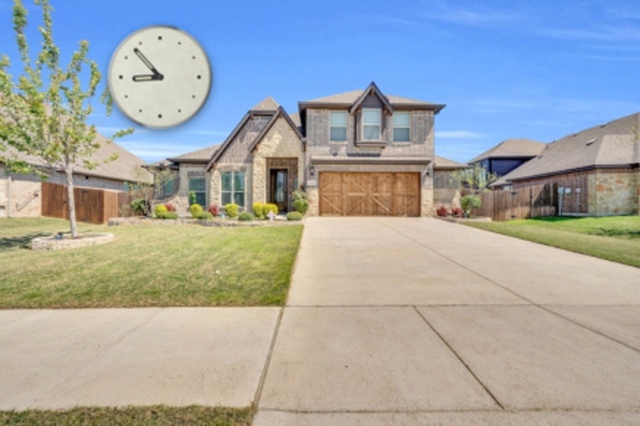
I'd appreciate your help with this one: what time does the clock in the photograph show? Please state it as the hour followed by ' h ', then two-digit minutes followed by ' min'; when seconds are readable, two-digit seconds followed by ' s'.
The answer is 8 h 53 min
